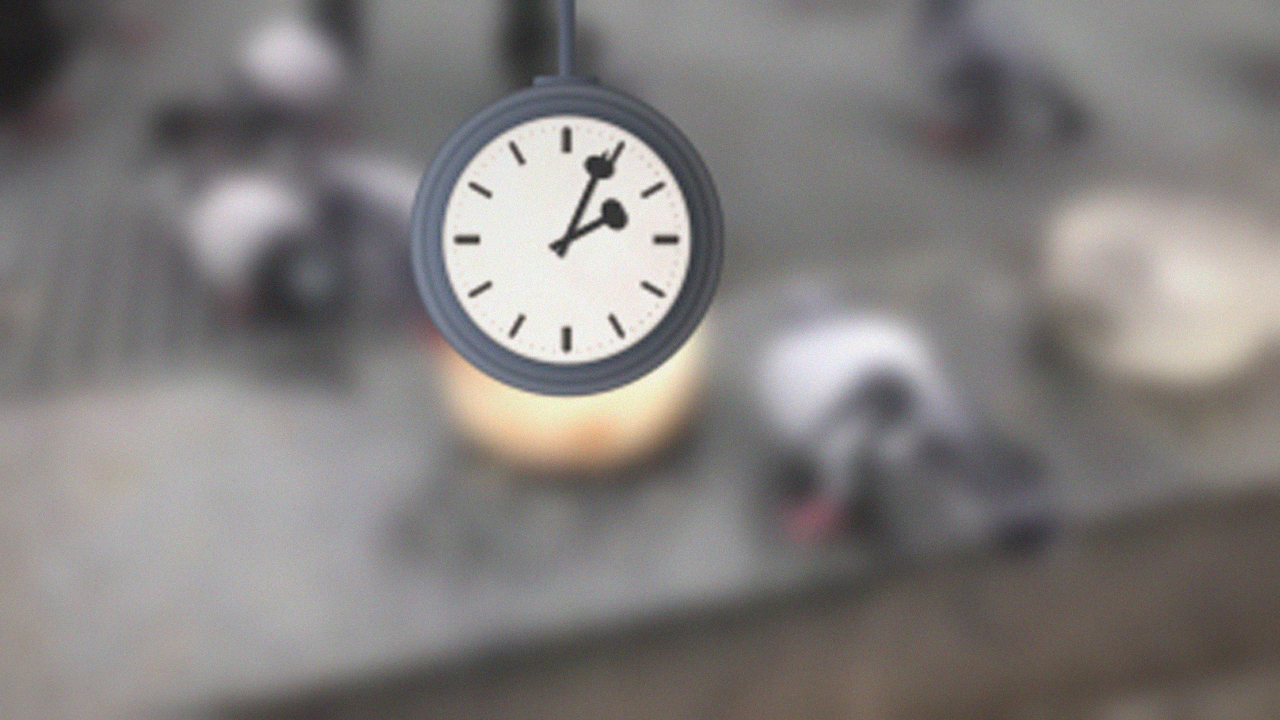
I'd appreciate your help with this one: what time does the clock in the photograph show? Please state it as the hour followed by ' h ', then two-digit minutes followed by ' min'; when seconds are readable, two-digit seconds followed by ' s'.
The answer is 2 h 04 min
